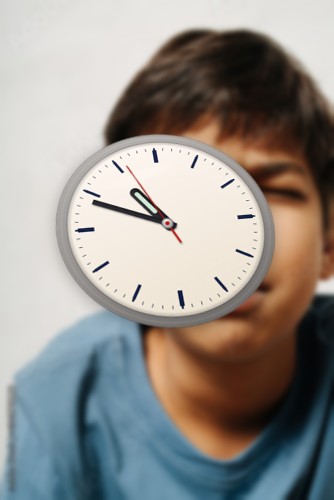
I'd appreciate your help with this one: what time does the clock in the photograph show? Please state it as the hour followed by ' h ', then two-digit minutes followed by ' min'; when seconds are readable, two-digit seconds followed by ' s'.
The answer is 10 h 48 min 56 s
